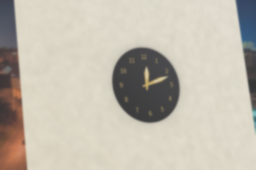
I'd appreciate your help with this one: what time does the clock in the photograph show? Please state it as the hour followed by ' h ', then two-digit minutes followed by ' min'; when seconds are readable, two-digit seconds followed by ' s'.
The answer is 12 h 12 min
